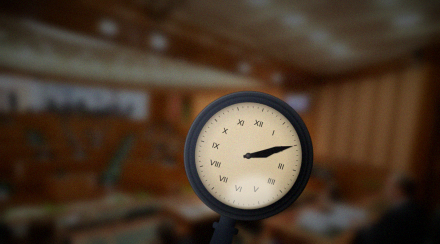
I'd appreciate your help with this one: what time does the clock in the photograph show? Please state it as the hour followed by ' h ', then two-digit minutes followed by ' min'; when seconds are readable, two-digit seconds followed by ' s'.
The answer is 2 h 10 min
